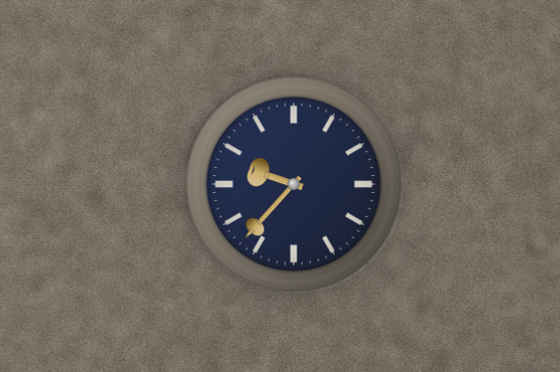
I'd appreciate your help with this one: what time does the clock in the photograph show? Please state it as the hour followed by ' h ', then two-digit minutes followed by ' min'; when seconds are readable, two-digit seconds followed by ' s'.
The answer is 9 h 37 min
